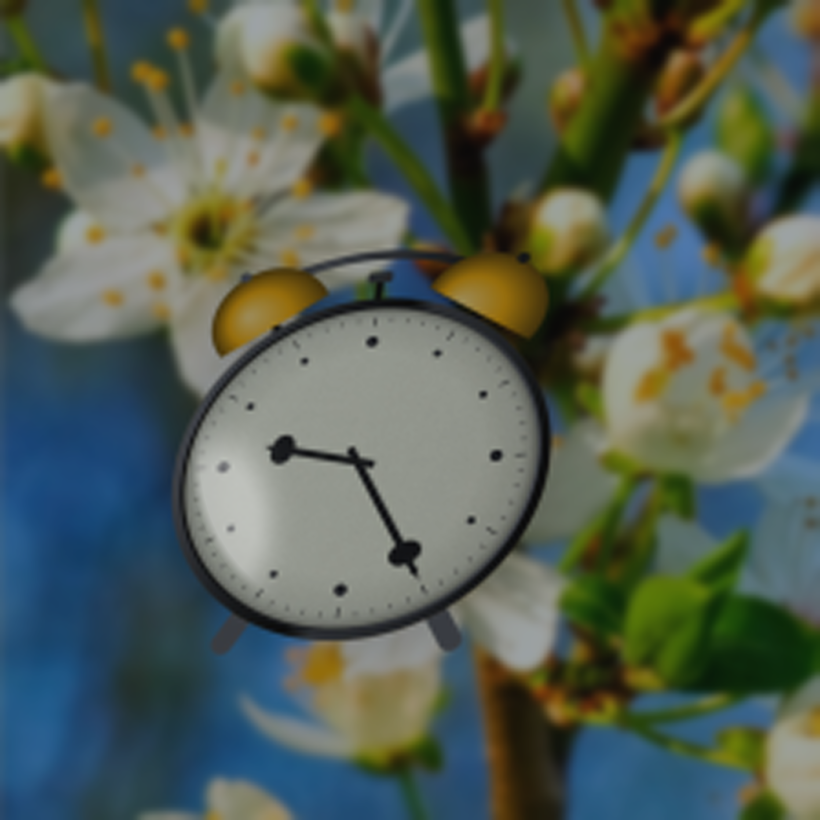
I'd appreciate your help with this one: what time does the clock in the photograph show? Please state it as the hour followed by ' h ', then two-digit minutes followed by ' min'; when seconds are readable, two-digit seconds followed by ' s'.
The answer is 9 h 25 min
